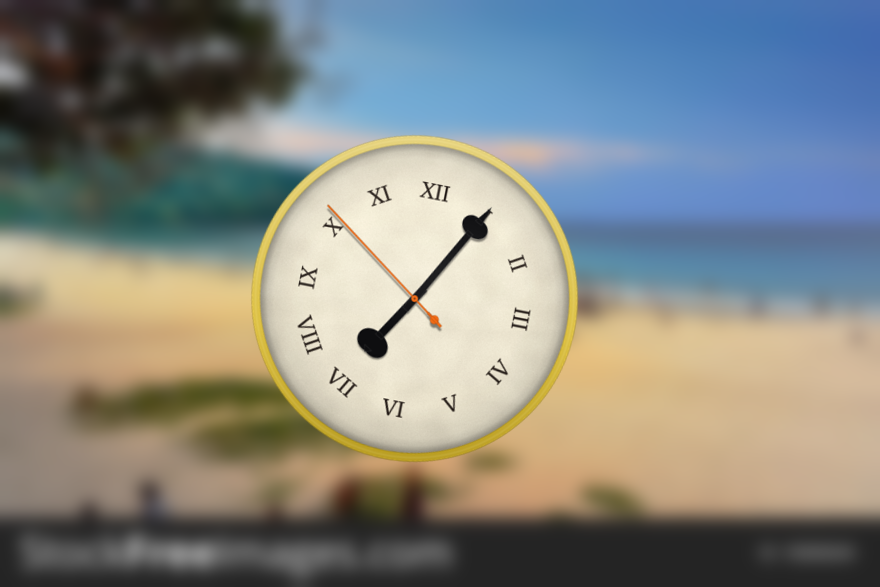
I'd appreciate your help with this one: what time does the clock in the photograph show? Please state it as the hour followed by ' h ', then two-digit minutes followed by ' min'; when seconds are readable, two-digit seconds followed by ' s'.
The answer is 7 h 04 min 51 s
